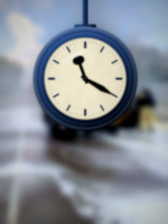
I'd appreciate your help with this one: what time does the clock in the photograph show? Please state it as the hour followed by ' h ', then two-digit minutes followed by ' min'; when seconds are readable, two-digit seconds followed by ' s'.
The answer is 11 h 20 min
